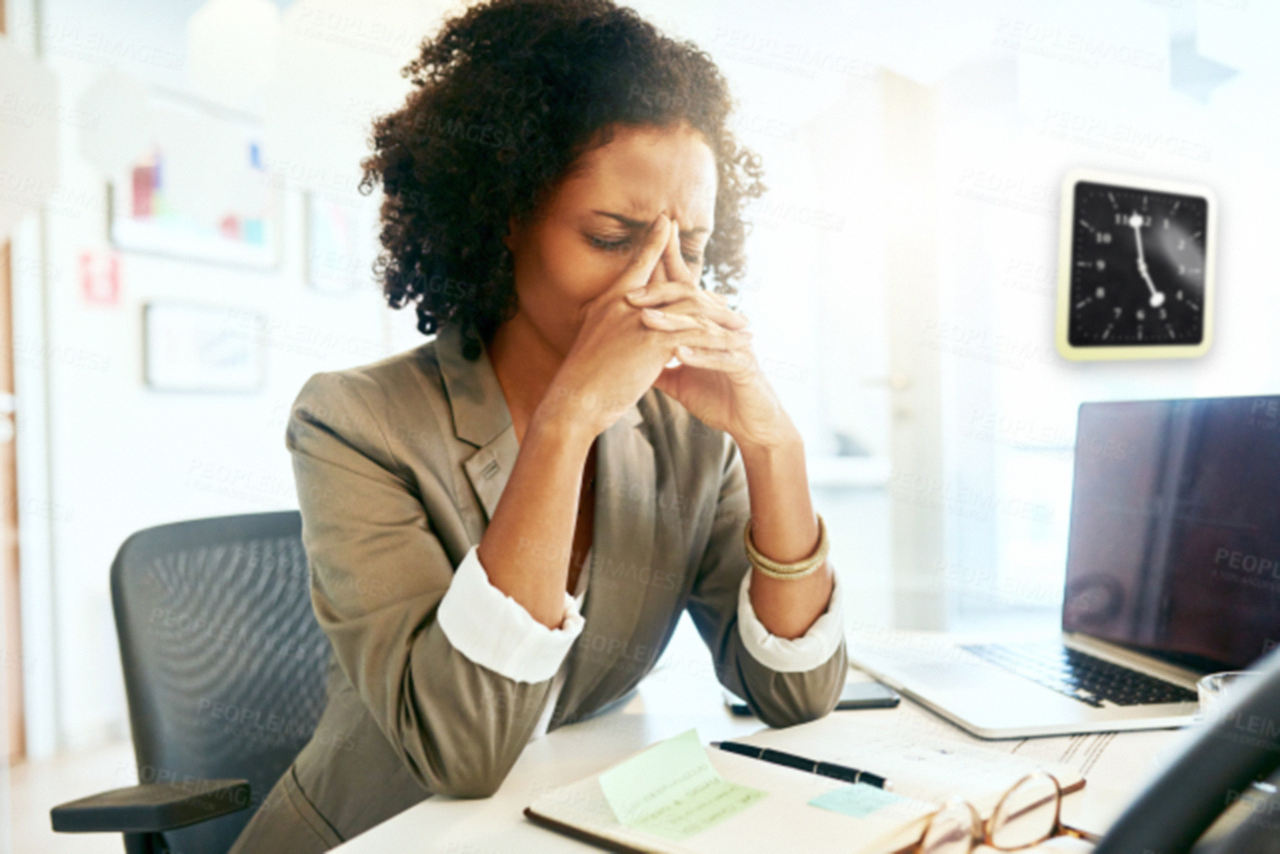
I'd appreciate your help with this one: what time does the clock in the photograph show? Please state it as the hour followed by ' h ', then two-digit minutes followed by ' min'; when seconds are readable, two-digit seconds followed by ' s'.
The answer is 4 h 58 min
